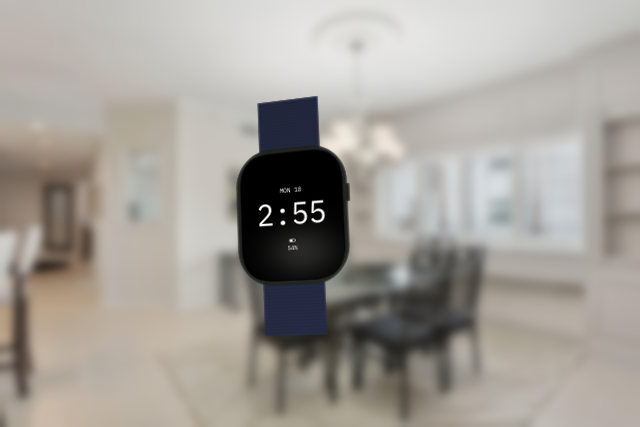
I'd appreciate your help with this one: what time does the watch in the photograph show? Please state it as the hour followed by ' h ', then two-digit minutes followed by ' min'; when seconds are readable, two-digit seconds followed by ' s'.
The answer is 2 h 55 min
